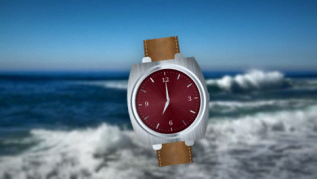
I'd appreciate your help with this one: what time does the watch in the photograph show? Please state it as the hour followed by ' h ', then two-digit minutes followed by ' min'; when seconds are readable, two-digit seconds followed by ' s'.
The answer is 7 h 00 min
